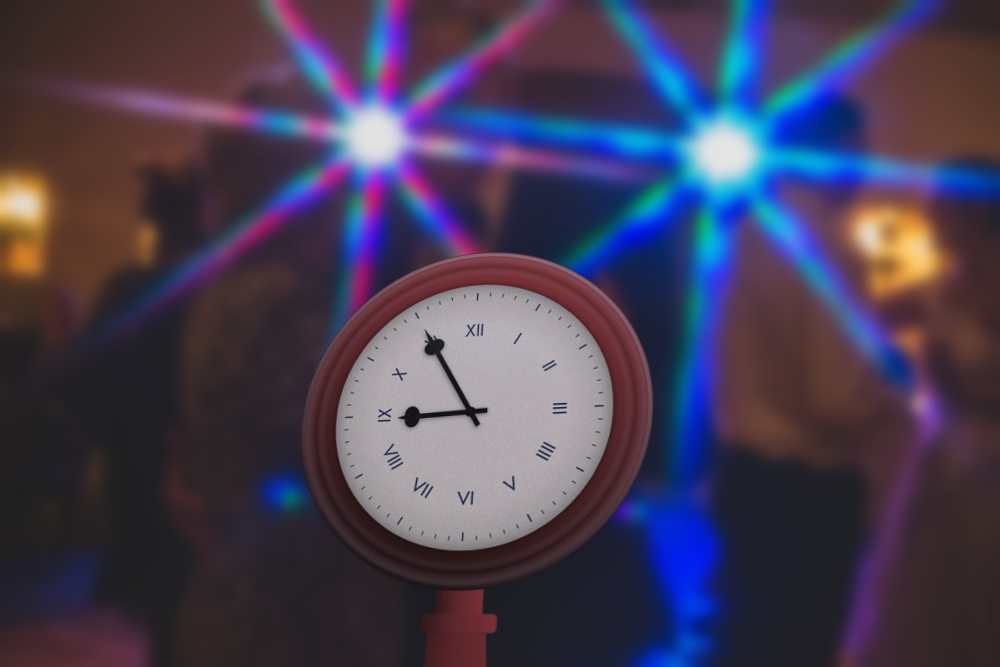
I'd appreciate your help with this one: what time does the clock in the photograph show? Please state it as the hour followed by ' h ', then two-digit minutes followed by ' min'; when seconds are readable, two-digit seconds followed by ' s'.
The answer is 8 h 55 min
